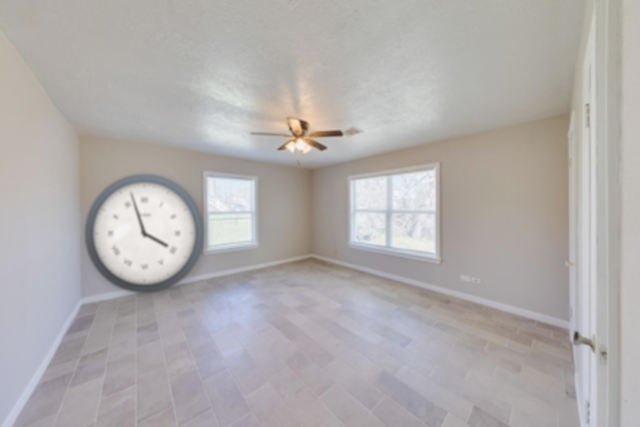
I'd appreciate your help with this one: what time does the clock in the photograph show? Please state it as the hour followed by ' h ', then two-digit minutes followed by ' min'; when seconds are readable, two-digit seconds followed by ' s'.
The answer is 3 h 57 min
